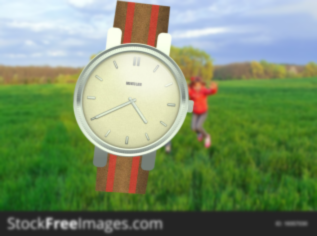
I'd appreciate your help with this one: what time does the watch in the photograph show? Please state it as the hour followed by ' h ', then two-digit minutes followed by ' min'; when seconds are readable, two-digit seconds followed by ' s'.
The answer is 4 h 40 min
